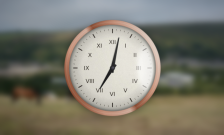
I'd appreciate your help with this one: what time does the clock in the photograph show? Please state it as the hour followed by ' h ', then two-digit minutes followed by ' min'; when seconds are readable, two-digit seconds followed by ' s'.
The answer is 7 h 02 min
